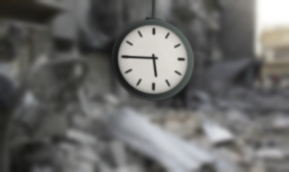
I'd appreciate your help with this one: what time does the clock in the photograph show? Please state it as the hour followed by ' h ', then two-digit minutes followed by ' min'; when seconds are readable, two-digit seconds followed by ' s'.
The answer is 5 h 45 min
